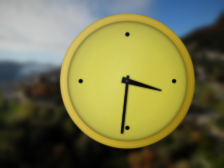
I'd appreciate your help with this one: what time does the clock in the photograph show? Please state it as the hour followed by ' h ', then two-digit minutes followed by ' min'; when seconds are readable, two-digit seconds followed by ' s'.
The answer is 3 h 31 min
